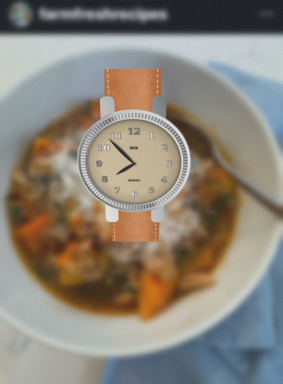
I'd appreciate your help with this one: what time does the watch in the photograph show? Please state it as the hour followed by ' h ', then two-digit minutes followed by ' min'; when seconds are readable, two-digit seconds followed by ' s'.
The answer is 7 h 53 min
